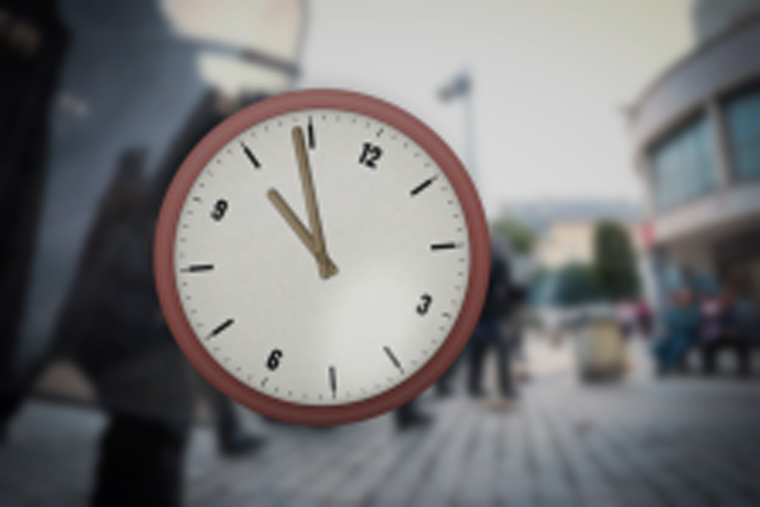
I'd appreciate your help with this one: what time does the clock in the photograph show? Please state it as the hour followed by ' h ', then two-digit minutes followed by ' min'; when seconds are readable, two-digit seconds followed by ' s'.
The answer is 9 h 54 min
